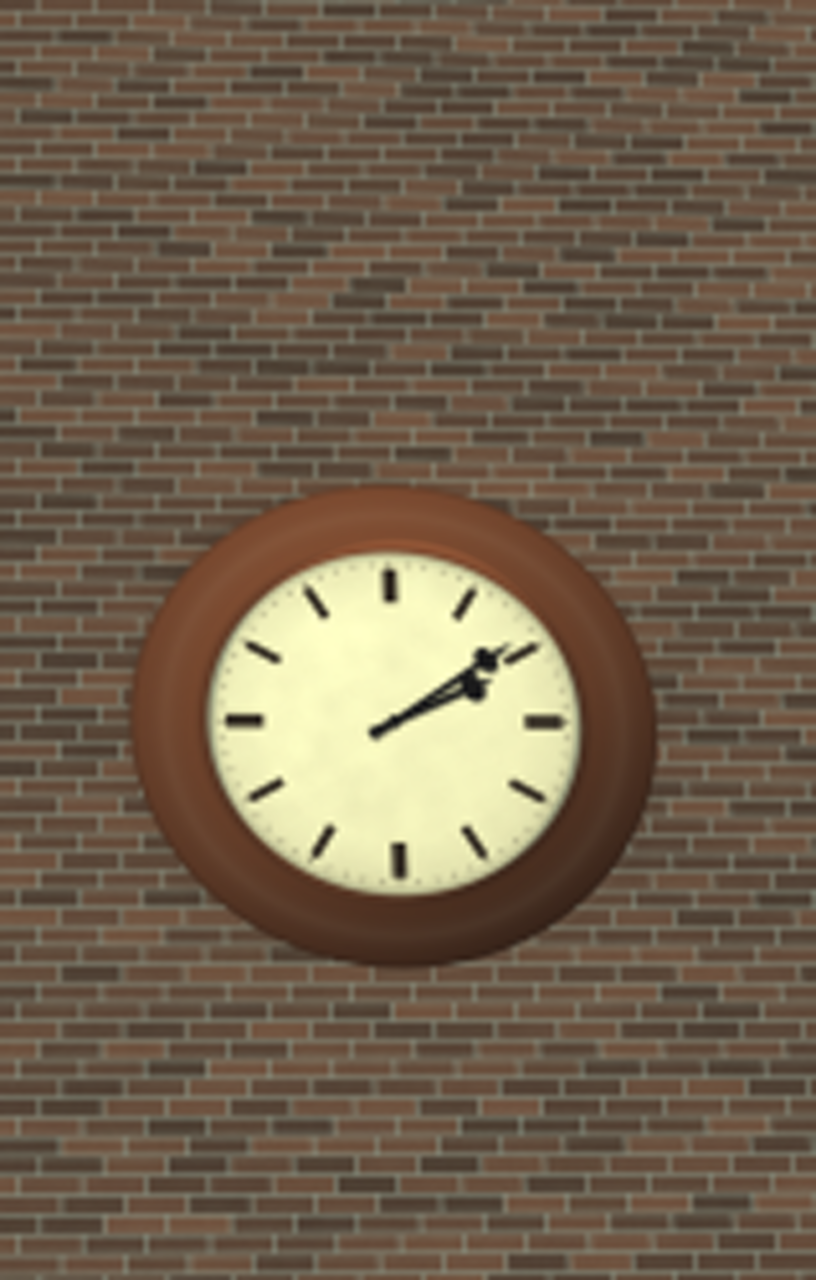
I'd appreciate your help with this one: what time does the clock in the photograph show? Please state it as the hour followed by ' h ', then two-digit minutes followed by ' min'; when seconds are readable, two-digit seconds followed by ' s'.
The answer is 2 h 09 min
